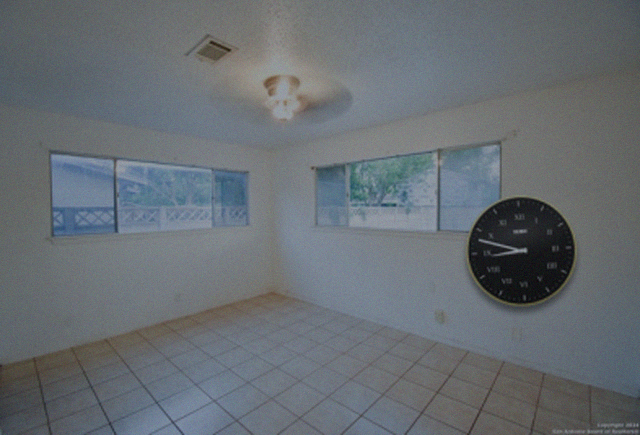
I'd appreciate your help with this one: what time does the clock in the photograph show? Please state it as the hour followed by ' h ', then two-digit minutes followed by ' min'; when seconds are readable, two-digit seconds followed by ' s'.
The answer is 8 h 48 min
